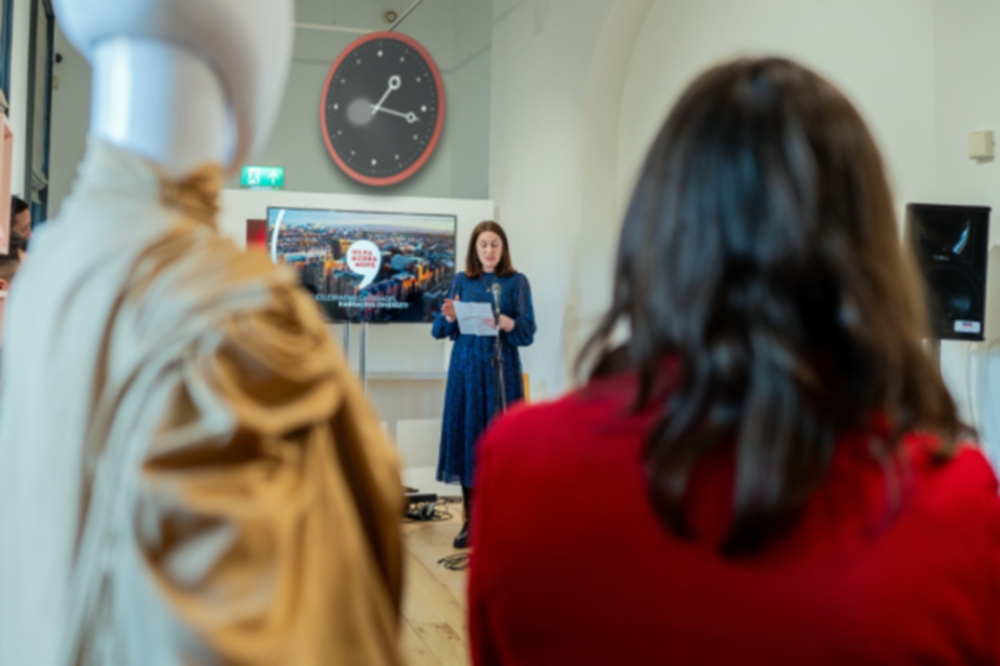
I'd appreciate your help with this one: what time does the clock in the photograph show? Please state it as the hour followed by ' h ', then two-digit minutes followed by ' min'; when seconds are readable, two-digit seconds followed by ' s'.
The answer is 1 h 17 min
